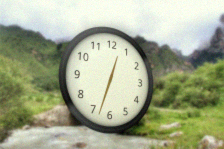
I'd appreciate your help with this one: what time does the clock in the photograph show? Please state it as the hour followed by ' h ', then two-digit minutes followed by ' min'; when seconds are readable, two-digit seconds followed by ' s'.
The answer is 12 h 33 min
